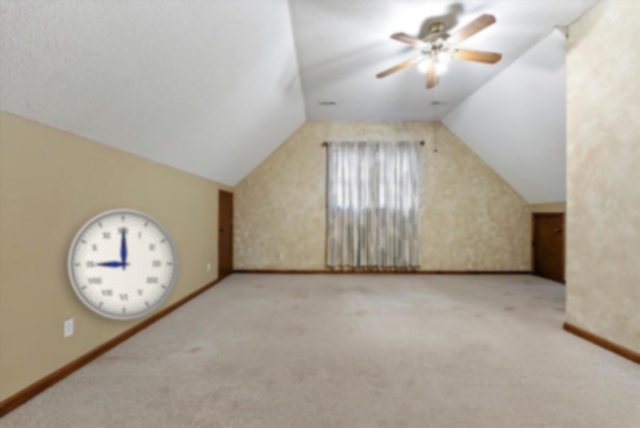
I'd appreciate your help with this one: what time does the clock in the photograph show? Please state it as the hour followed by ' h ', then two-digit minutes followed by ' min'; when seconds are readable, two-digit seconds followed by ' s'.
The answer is 9 h 00 min
